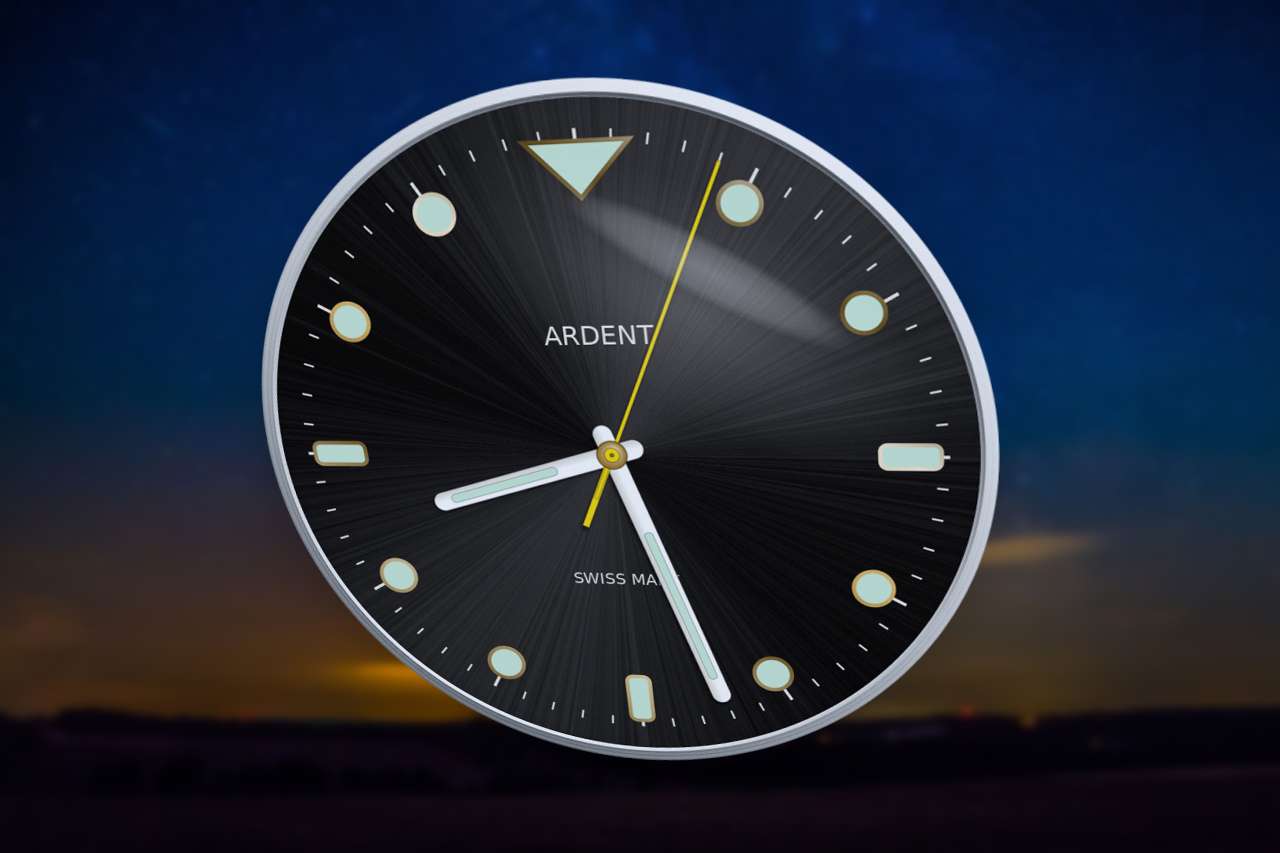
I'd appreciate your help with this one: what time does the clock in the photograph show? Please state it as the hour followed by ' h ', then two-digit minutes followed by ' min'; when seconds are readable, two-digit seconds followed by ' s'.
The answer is 8 h 27 min 04 s
